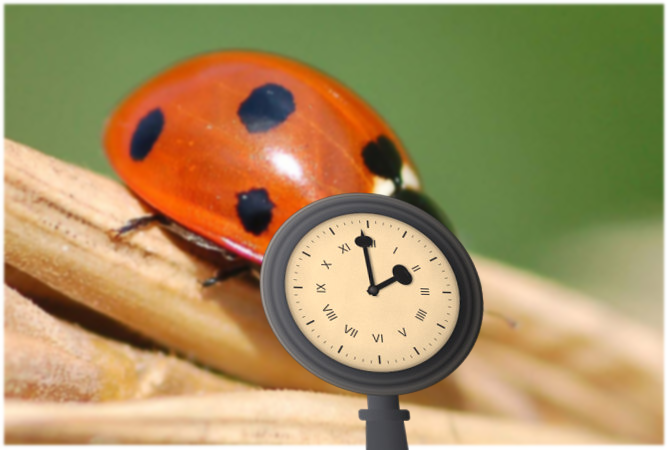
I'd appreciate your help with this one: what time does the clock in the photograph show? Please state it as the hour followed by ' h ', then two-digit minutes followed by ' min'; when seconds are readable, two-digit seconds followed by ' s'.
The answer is 1 h 59 min
